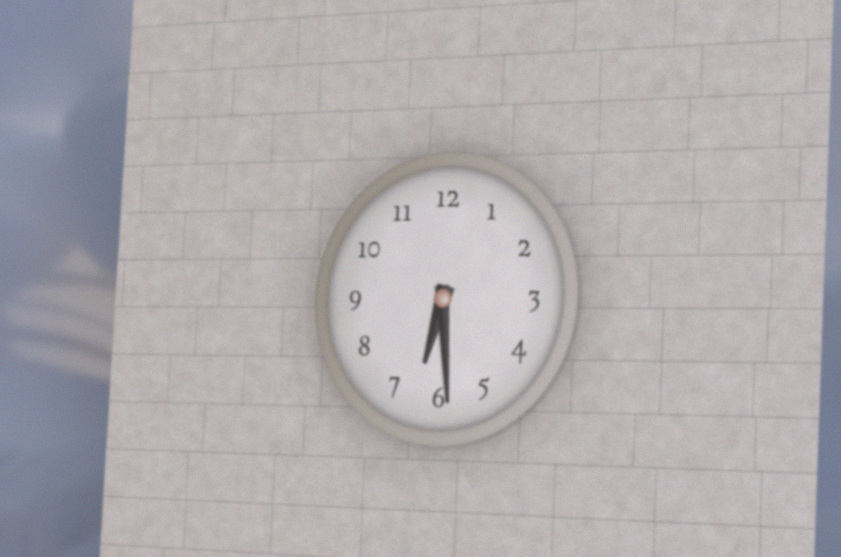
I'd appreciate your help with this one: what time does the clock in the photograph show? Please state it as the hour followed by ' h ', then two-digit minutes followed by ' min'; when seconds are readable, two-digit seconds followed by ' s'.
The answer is 6 h 29 min
